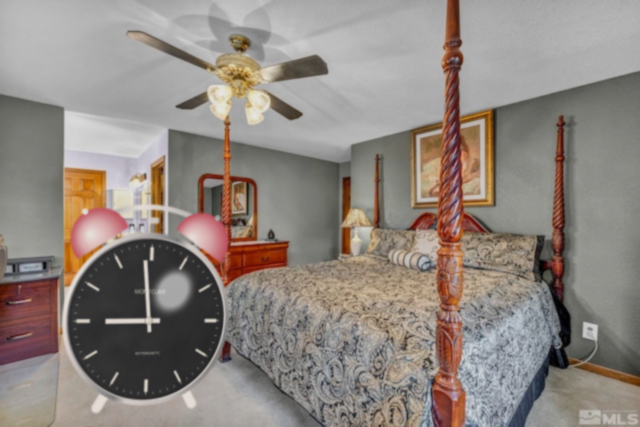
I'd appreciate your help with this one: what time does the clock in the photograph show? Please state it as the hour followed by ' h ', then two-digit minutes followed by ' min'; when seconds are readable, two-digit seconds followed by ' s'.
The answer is 8 h 59 min
